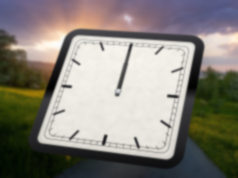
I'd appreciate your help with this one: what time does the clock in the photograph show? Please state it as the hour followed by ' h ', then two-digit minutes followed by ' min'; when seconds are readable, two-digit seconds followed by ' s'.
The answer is 12 h 00 min
